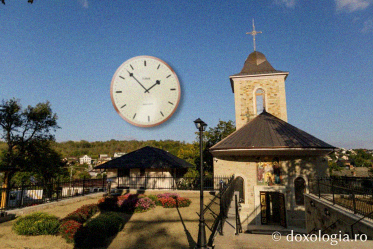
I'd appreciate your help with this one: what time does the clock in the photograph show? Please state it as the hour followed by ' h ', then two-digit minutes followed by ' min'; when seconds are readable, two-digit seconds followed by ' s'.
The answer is 1 h 53 min
